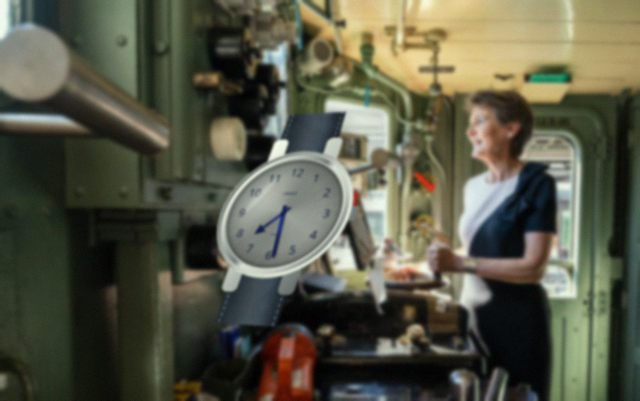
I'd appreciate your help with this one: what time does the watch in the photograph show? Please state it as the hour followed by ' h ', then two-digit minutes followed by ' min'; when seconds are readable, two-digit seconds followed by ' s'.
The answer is 7 h 29 min
